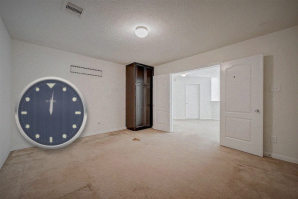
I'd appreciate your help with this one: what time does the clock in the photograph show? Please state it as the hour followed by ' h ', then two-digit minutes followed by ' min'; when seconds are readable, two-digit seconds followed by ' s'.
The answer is 12 h 01 min
